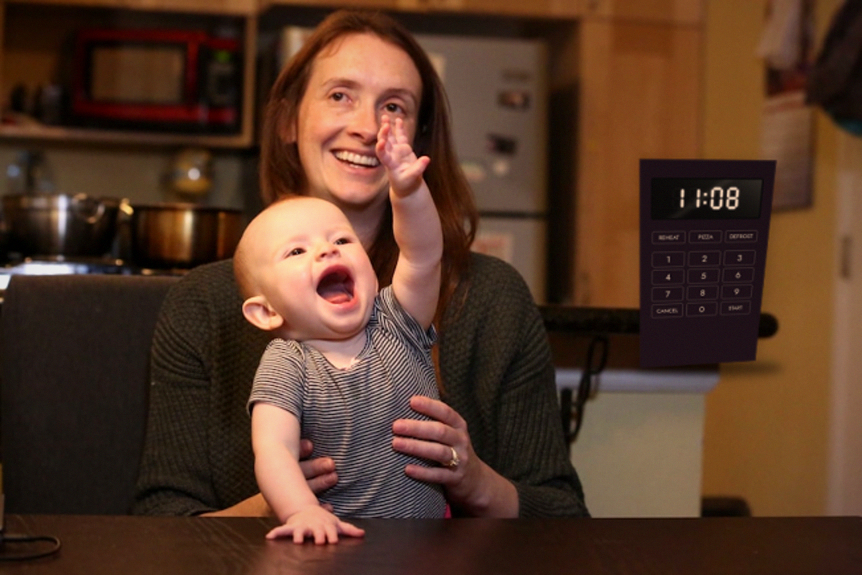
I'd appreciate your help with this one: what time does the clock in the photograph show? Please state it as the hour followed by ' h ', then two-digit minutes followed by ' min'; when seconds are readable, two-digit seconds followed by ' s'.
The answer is 11 h 08 min
